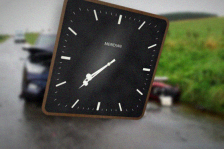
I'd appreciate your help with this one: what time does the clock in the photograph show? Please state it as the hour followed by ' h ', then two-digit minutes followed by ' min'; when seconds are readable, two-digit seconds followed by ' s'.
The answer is 7 h 37 min
